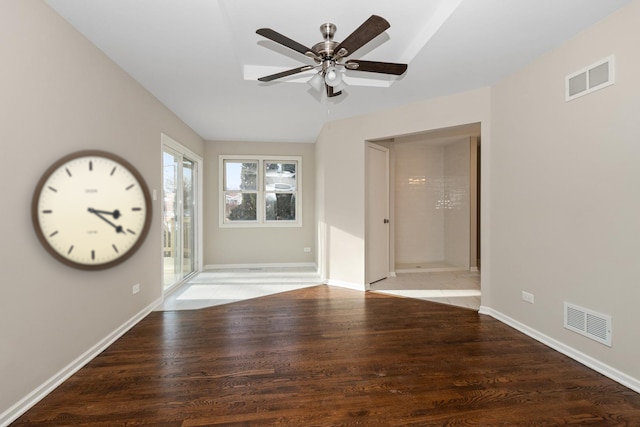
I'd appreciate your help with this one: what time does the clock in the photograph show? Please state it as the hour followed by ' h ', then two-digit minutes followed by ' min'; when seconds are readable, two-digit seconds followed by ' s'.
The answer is 3 h 21 min
